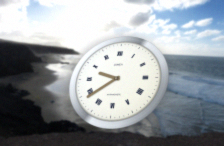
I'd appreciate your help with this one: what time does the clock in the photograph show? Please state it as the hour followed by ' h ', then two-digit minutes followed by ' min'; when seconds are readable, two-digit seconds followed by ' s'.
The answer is 9 h 39 min
